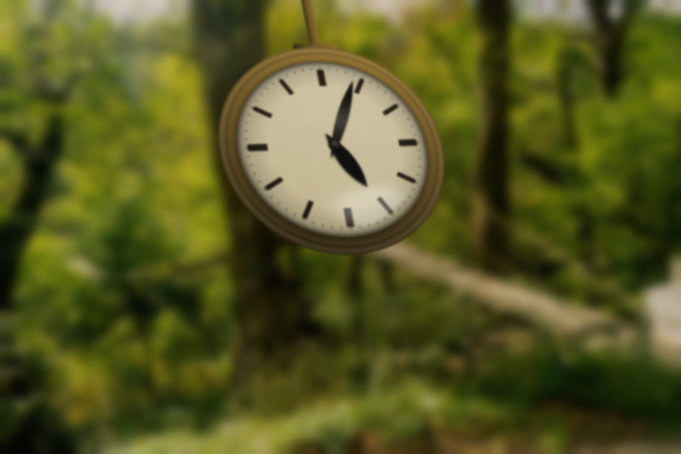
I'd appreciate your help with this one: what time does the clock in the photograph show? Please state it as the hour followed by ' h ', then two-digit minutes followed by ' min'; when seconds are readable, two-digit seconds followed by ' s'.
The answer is 5 h 04 min
